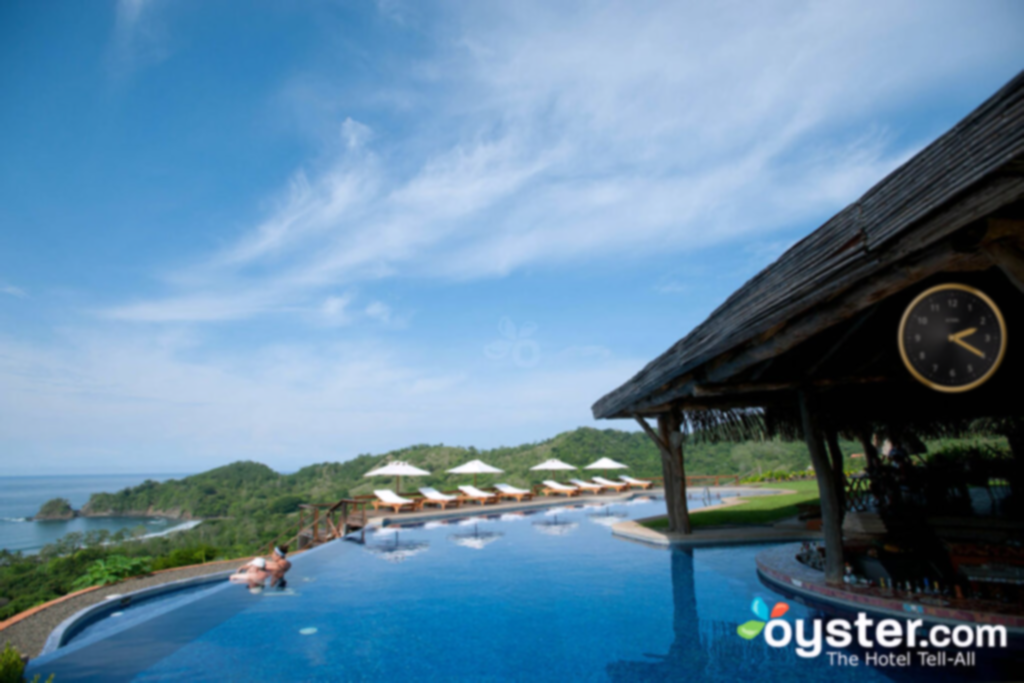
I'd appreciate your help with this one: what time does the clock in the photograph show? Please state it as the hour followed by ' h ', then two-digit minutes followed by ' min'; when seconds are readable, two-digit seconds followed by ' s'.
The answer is 2 h 20 min
